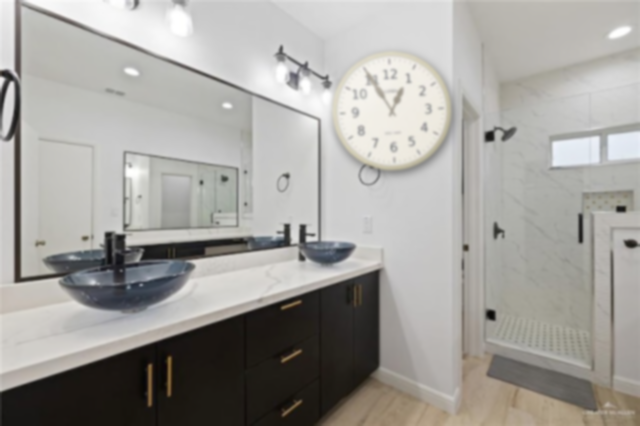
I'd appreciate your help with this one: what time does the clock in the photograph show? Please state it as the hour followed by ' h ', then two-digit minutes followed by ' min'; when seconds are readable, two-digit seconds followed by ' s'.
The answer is 12 h 55 min
